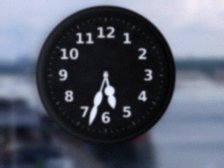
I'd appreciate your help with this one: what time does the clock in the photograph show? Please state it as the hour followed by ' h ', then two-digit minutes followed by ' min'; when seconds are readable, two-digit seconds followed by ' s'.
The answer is 5 h 33 min
